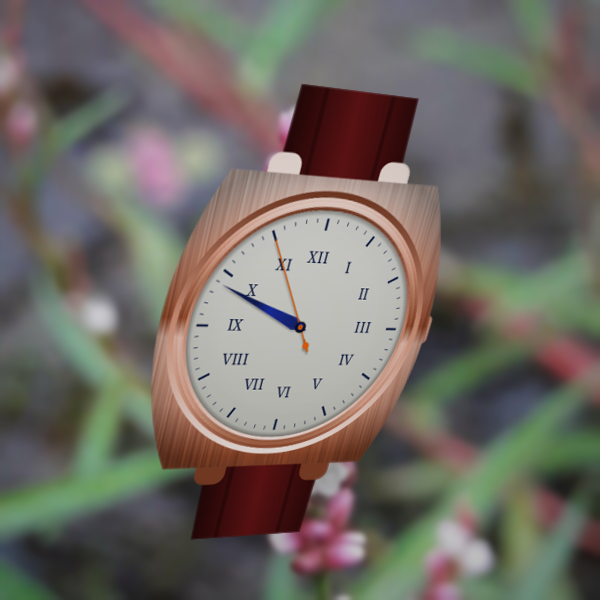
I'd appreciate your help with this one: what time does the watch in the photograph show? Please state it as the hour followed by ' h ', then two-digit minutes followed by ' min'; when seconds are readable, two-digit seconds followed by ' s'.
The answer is 9 h 48 min 55 s
